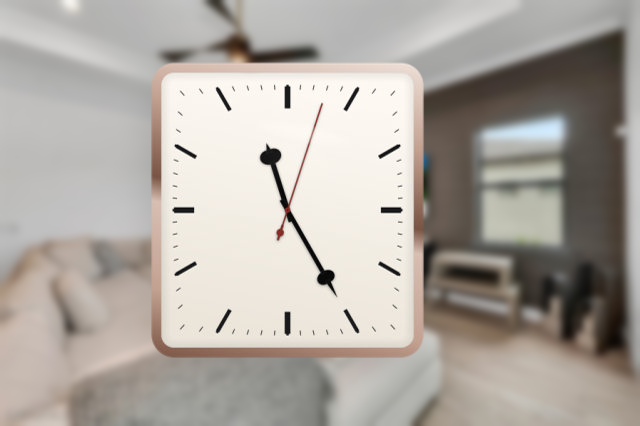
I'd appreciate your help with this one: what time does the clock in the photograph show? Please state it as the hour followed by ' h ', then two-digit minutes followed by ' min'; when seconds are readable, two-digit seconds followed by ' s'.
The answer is 11 h 25 min 03 s
